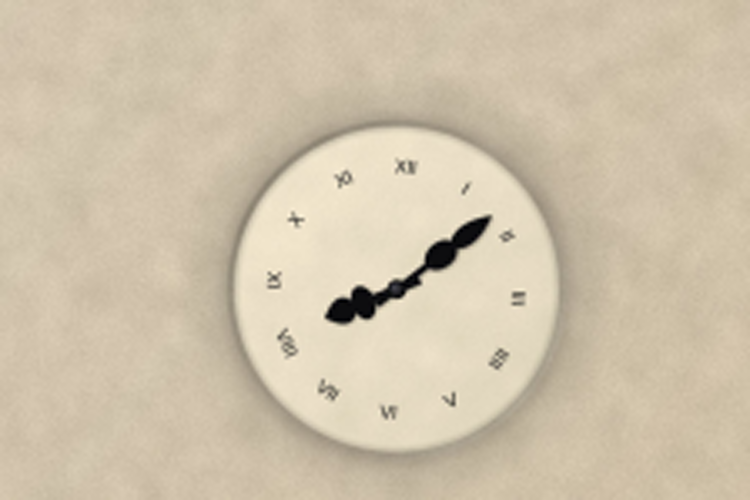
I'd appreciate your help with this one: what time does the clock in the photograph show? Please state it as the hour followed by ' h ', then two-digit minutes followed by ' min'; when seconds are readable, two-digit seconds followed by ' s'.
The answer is 8 h 08 min
